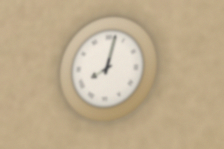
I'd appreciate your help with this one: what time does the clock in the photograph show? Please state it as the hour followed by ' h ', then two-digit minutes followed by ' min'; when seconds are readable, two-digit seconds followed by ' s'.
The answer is 8 h 02 min
